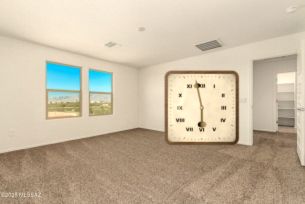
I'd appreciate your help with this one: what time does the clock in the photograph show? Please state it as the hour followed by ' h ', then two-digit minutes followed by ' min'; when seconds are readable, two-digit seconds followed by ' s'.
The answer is 5 h 58 min
